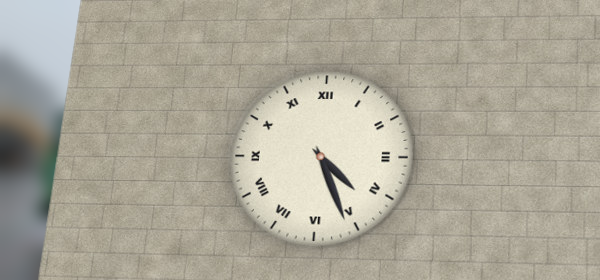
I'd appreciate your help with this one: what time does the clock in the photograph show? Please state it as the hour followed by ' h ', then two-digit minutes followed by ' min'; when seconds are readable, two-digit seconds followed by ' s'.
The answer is 4 h 26 min
